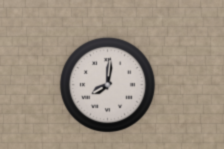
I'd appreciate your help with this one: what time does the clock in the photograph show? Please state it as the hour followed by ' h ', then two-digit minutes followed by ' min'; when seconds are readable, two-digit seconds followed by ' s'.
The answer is 8 h 01 min
